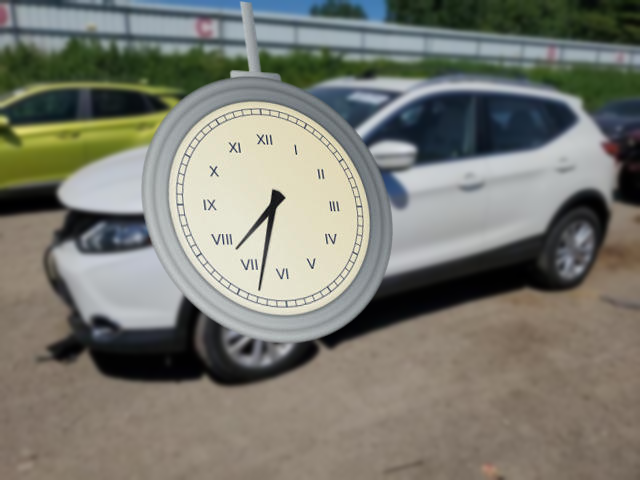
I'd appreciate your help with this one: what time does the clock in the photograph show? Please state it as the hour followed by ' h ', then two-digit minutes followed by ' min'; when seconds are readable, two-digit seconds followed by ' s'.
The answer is 7 h 33 min
